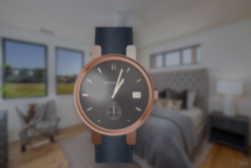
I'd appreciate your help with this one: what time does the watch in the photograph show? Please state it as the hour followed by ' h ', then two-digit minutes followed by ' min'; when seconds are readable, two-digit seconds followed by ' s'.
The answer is 1 h 03 min
